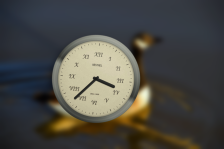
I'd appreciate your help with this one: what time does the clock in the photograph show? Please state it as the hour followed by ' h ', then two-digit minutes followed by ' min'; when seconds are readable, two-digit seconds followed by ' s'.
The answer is 3 h 37 min
